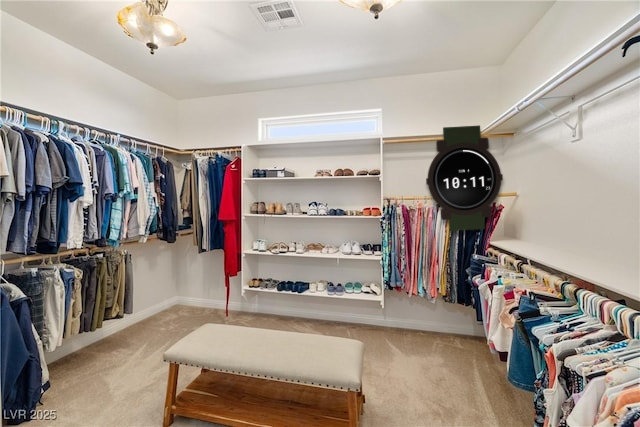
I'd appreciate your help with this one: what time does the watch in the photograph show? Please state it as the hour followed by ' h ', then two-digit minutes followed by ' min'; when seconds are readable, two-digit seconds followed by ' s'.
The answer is 10 h 11 min
